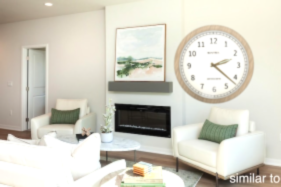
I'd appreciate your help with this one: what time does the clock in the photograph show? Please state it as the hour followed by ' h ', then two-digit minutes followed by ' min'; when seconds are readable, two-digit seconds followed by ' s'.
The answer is 2 h 22 min
